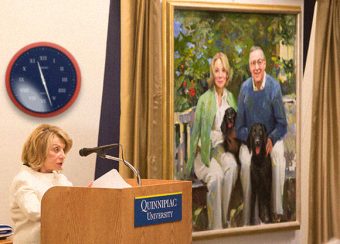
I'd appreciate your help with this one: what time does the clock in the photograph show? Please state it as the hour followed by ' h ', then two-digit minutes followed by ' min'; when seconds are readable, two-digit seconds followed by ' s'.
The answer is 11 h 27 min
